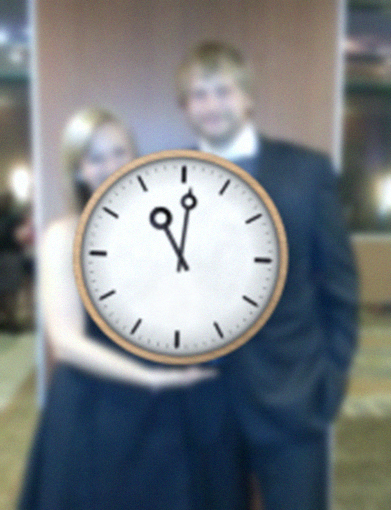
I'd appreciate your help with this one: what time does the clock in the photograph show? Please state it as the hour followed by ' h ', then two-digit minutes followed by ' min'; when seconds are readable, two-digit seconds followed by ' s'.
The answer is 11 h 01 min
